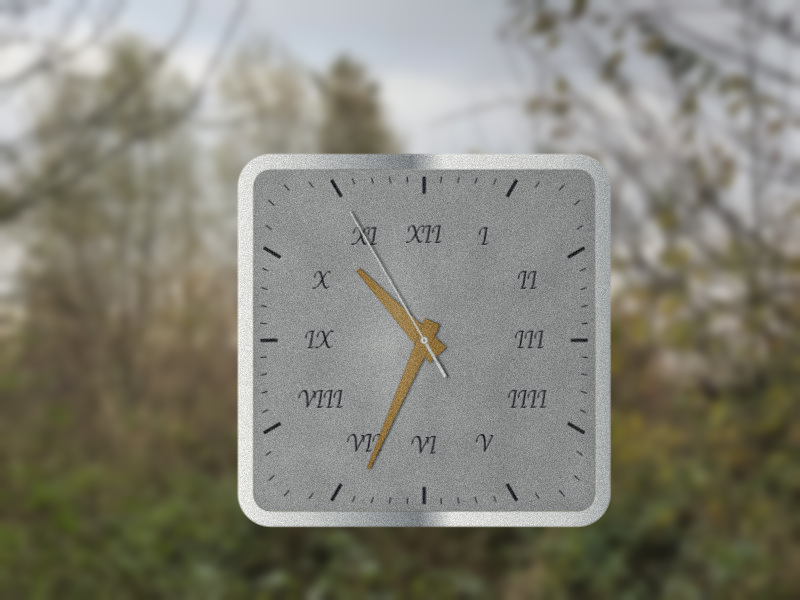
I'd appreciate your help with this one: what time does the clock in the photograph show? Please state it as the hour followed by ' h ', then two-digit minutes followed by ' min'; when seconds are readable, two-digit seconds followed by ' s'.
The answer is 10 h 33 min 55 s
